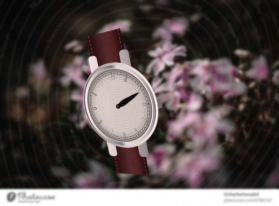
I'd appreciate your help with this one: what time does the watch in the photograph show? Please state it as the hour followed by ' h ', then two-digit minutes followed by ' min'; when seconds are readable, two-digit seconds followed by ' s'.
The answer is 2 h 11 min
